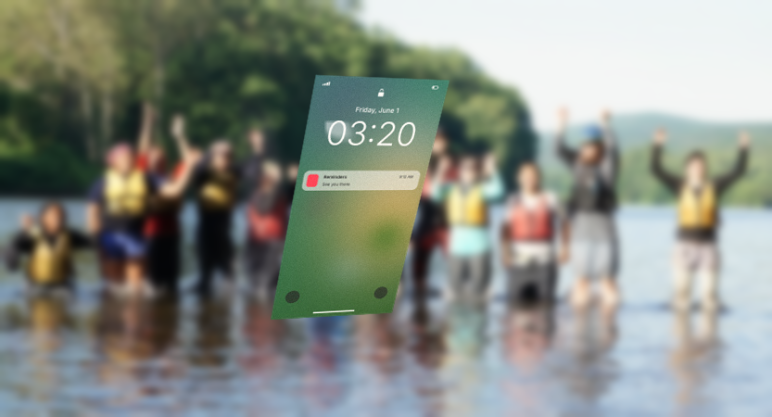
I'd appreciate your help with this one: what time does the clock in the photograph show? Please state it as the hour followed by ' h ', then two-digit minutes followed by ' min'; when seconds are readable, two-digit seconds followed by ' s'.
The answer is 3 h 20 min
